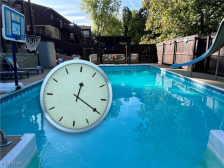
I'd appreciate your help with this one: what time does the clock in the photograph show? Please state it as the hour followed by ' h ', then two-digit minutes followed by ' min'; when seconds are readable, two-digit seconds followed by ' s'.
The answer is 12 h 20 min
